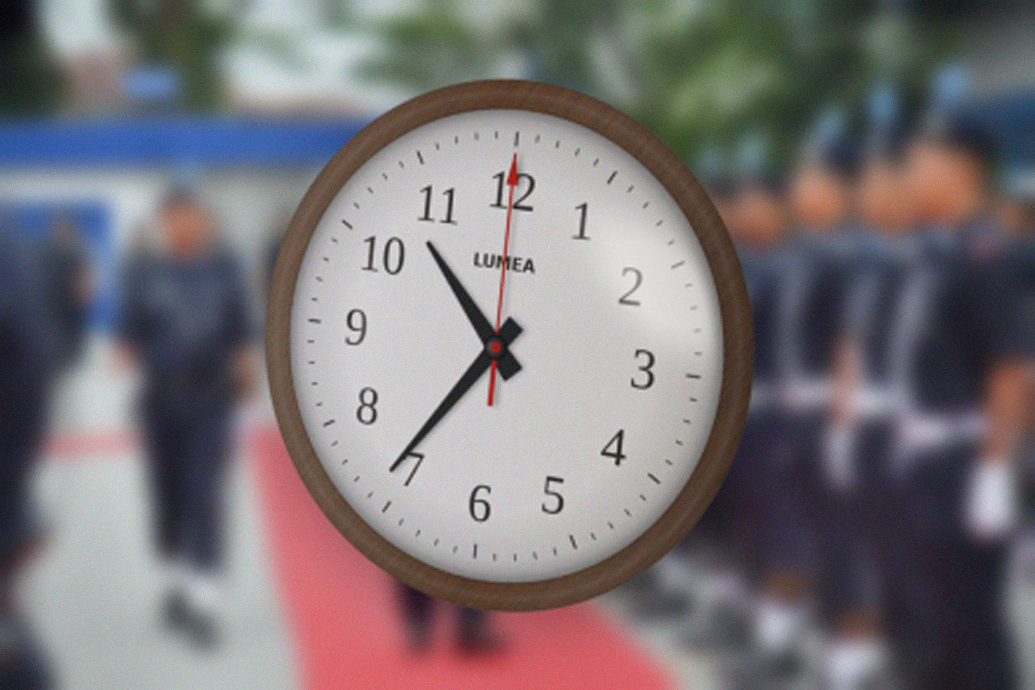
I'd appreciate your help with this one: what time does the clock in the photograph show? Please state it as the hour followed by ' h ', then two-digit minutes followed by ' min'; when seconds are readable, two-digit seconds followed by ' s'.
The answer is 10 h 36 min 00 s
